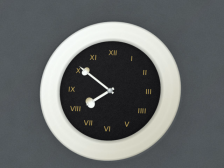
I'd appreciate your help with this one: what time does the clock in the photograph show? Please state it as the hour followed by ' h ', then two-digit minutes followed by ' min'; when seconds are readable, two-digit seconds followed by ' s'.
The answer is 7 h 51 min
